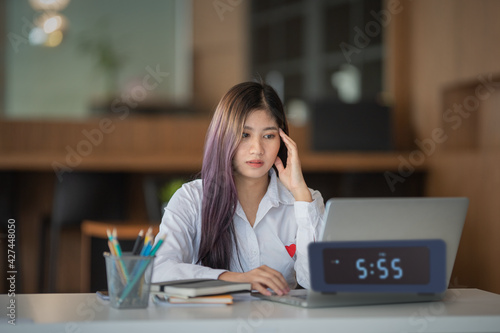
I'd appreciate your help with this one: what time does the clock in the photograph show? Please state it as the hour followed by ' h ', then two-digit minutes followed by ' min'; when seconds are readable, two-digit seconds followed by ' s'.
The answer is 5 h 55 min
